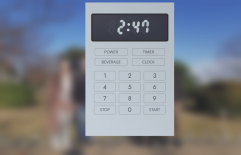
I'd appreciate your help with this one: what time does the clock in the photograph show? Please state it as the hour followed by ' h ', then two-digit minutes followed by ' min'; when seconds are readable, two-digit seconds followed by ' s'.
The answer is 2 h 47 min
